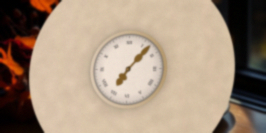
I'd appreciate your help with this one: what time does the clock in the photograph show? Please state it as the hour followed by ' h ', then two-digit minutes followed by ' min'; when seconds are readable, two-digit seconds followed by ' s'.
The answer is 7 h 07 min
